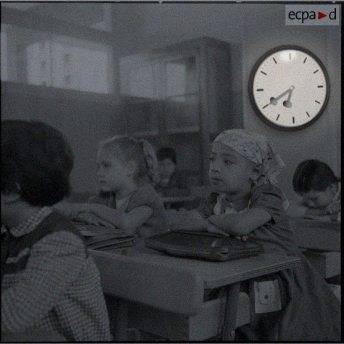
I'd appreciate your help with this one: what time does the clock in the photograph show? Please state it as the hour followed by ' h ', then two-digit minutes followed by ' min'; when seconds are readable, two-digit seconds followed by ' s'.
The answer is 6 h 40 min
